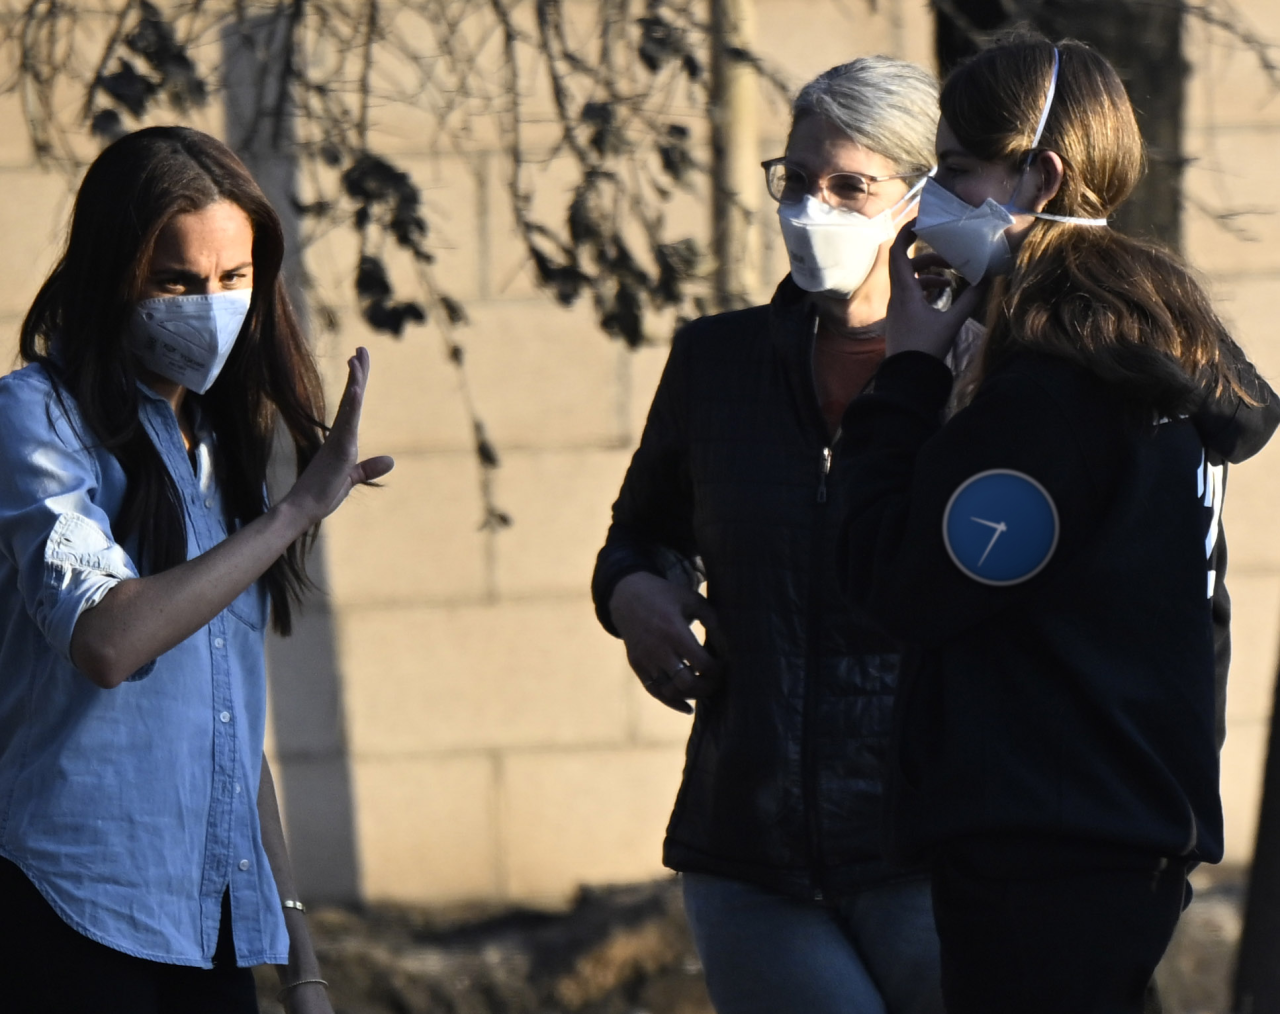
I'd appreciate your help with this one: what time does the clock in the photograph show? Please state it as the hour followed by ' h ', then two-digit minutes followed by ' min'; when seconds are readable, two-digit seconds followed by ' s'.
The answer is 9 h 35 min
